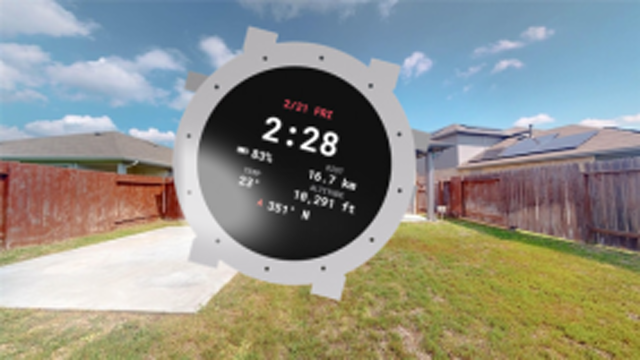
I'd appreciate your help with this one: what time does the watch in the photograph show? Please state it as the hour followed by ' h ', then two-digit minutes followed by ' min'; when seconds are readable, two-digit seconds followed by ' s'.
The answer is 2 h 28 min
